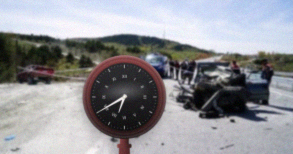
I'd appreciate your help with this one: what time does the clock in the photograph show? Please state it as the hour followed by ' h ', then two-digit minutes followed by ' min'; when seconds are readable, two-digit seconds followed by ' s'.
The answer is 6 h 40 min
